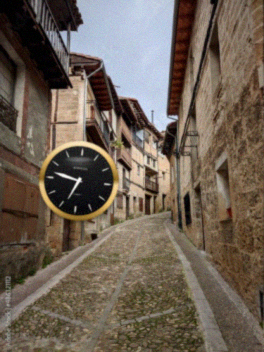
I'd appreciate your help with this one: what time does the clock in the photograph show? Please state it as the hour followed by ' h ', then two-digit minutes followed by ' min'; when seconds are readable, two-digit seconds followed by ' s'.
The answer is 6 h 47 min
